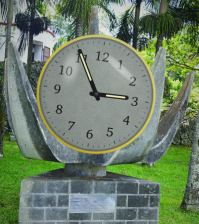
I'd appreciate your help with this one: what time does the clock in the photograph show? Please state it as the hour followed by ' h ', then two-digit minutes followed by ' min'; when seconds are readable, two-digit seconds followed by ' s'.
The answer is 2 h 55 min
